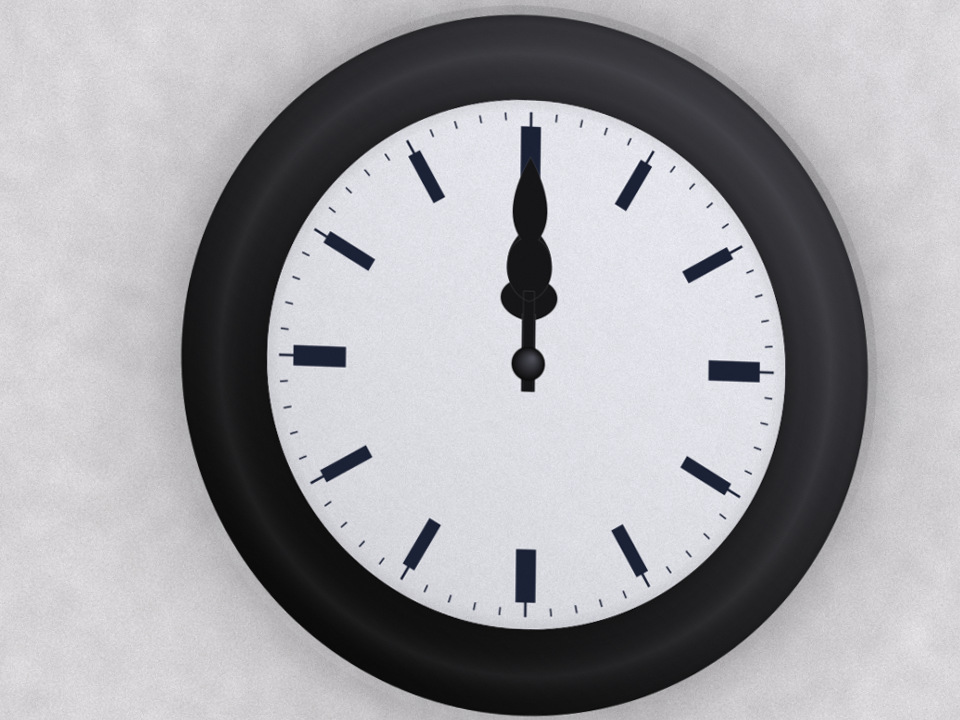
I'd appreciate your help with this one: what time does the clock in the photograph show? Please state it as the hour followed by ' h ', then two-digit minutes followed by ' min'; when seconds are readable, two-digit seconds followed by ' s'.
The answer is 12 h 00 min
